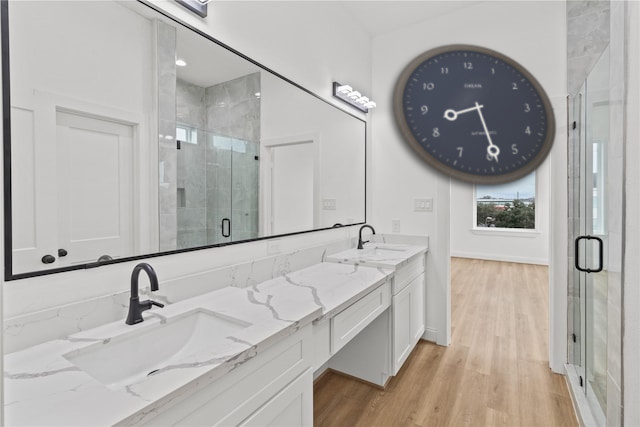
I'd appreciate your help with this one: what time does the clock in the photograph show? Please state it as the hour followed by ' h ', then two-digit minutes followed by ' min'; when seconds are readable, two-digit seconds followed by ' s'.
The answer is 8 h 29 min
